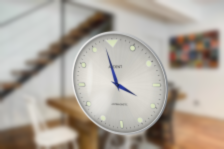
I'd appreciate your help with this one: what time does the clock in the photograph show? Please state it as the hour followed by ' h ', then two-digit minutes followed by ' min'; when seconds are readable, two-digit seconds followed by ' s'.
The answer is 3 h 58 min
